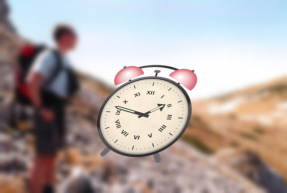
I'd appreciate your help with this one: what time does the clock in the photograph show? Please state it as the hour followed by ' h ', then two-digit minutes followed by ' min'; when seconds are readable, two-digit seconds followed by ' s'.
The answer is 1 h 47 min
